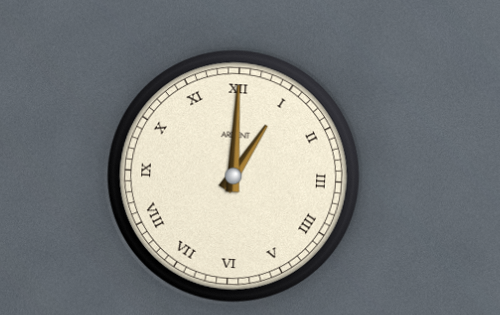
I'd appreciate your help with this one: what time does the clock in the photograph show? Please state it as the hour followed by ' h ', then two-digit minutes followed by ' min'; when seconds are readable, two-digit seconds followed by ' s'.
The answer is 1 h 00 min
